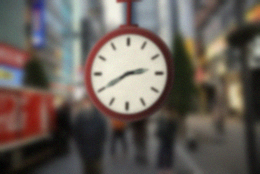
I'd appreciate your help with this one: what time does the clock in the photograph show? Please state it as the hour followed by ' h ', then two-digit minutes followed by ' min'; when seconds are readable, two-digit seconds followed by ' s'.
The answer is 2 h 40 min
